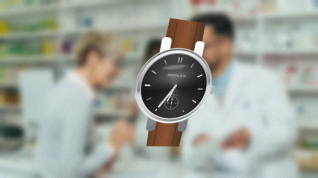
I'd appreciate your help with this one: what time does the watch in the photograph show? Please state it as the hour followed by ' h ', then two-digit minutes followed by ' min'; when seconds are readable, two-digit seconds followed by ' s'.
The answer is 6 h 35 min
